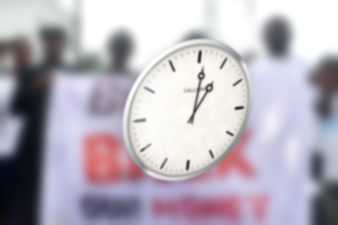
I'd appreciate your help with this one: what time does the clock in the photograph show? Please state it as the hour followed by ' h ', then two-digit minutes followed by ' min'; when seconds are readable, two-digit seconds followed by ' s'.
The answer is 1 h 01 min
